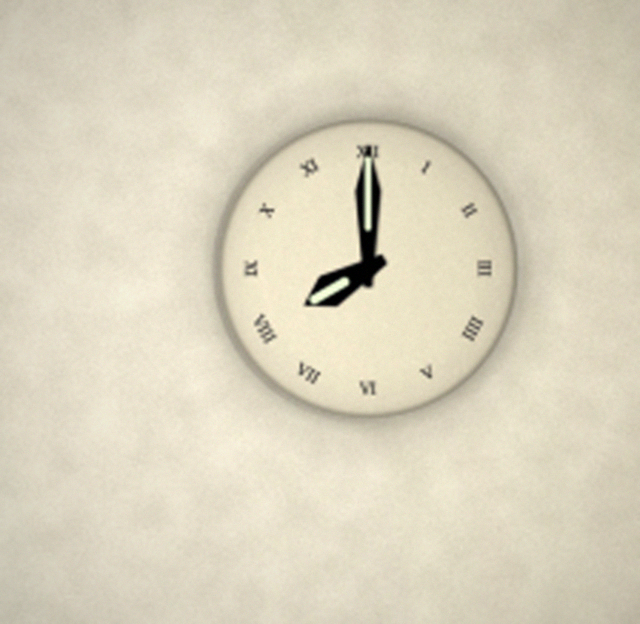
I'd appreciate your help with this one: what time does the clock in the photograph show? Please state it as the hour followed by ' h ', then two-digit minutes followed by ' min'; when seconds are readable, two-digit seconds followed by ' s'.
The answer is 8 h 00 min
